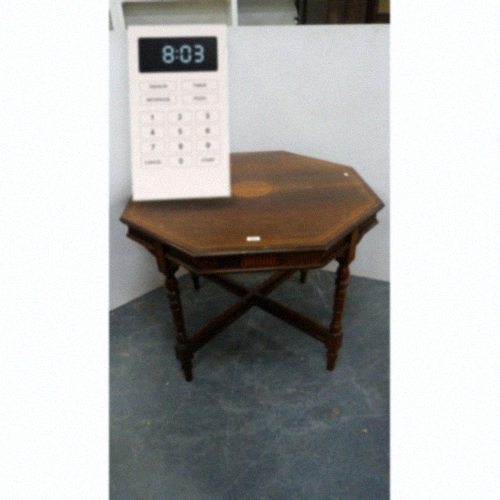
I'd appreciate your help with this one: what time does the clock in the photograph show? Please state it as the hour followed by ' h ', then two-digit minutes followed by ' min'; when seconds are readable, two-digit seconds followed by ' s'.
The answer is 8 h 03 min
